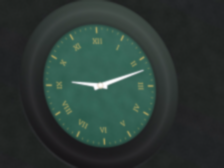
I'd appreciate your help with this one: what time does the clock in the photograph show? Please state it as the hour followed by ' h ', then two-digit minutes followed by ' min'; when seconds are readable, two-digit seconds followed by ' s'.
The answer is 9 h 12 min
